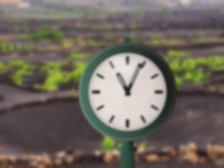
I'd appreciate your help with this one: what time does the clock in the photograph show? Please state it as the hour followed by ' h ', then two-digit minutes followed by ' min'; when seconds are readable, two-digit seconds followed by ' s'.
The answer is 11 h 04 min
